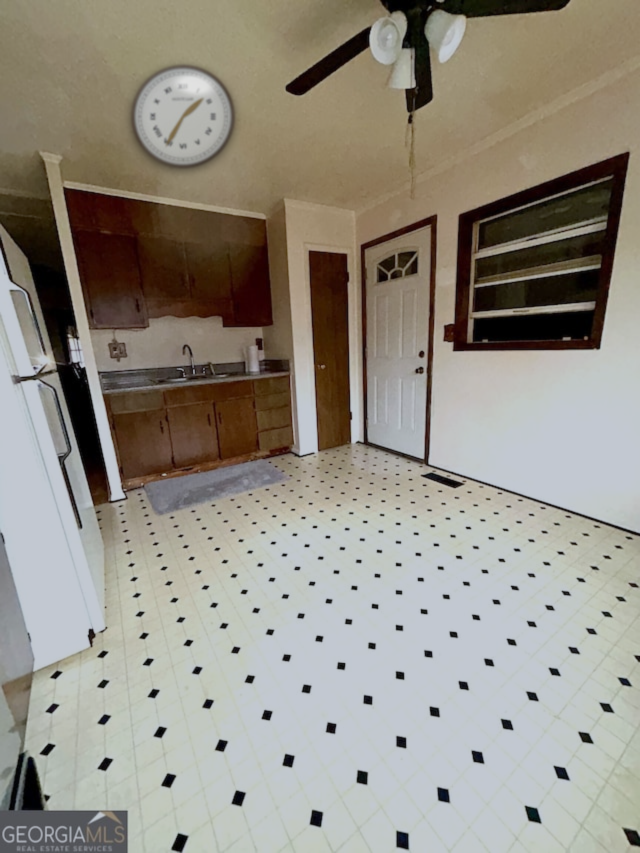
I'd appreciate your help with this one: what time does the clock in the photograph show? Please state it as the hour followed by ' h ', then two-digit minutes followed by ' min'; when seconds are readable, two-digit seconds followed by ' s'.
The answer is 1 h 35 min
